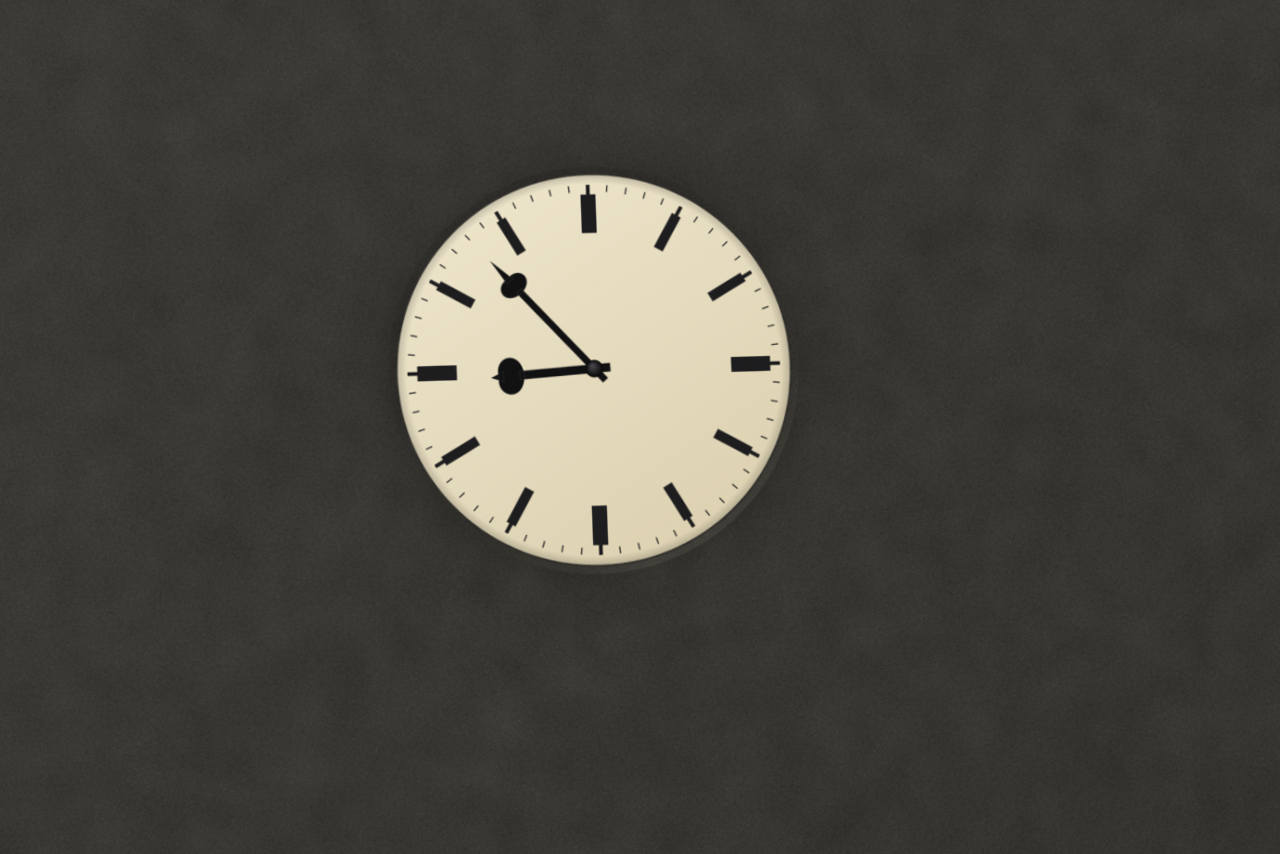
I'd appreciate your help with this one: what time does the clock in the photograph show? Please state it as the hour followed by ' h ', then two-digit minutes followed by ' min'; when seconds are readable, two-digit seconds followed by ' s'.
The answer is 8 h 53 min
